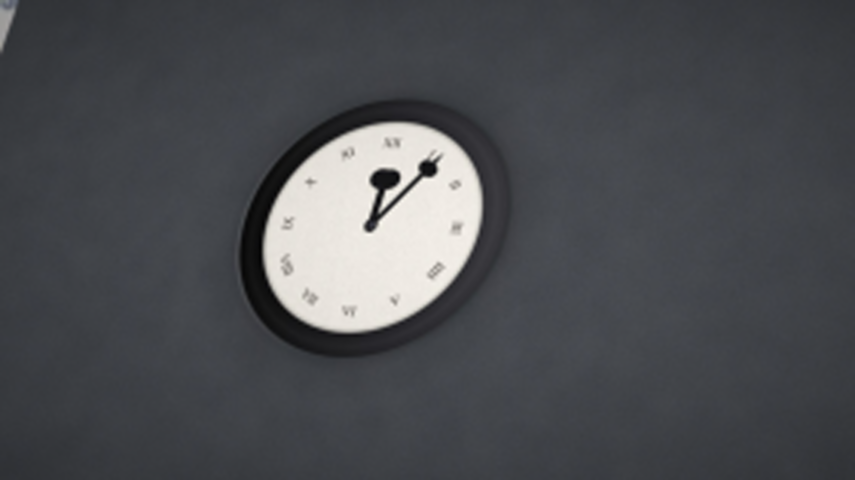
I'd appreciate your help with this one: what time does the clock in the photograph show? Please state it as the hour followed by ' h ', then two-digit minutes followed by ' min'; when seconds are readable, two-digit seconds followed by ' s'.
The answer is 12 h 06 min
